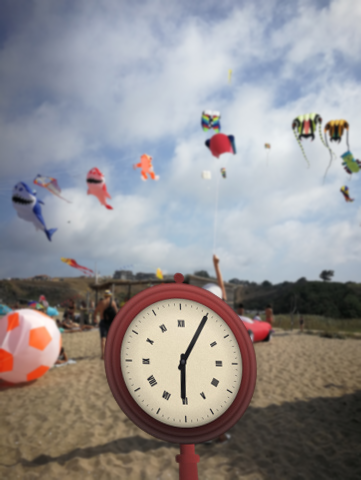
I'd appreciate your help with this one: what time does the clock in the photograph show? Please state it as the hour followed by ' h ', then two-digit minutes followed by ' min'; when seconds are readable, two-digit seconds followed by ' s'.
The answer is 6 h 05 min
